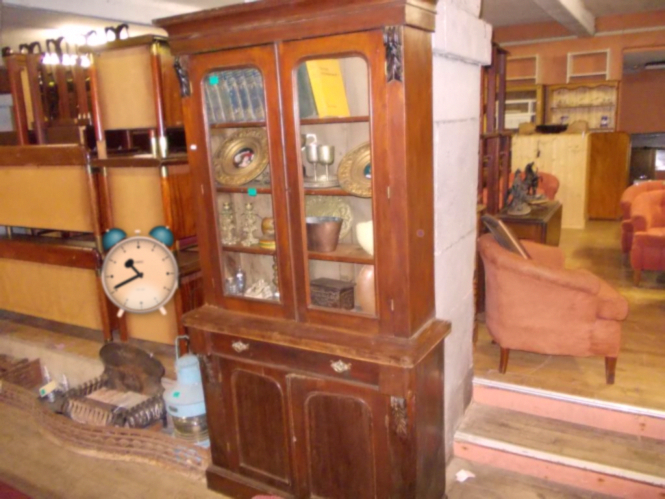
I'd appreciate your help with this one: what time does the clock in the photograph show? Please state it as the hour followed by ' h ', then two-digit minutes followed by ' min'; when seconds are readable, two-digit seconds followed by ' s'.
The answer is 10 h 41 min
